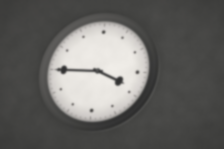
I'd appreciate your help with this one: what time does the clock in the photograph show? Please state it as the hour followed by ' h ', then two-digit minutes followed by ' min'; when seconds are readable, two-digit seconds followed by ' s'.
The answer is 3 h 45 min
